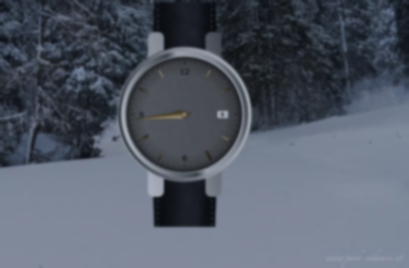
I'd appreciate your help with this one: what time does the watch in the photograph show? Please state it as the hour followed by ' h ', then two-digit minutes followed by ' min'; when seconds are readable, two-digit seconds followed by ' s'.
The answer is 8 h 44 min
